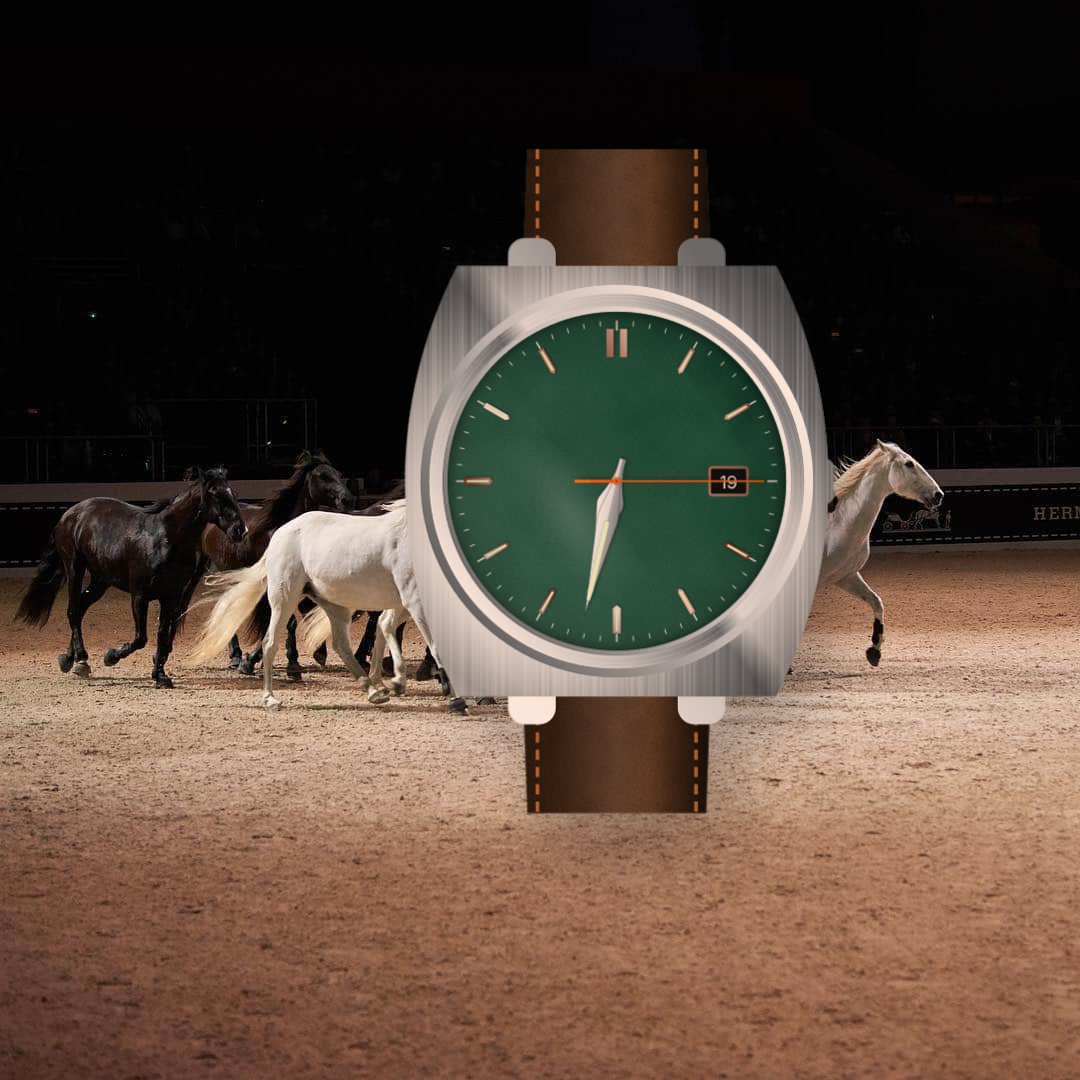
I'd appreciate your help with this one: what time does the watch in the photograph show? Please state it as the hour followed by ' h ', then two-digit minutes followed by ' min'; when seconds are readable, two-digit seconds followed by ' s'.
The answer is 6 h 32 min 15 s
